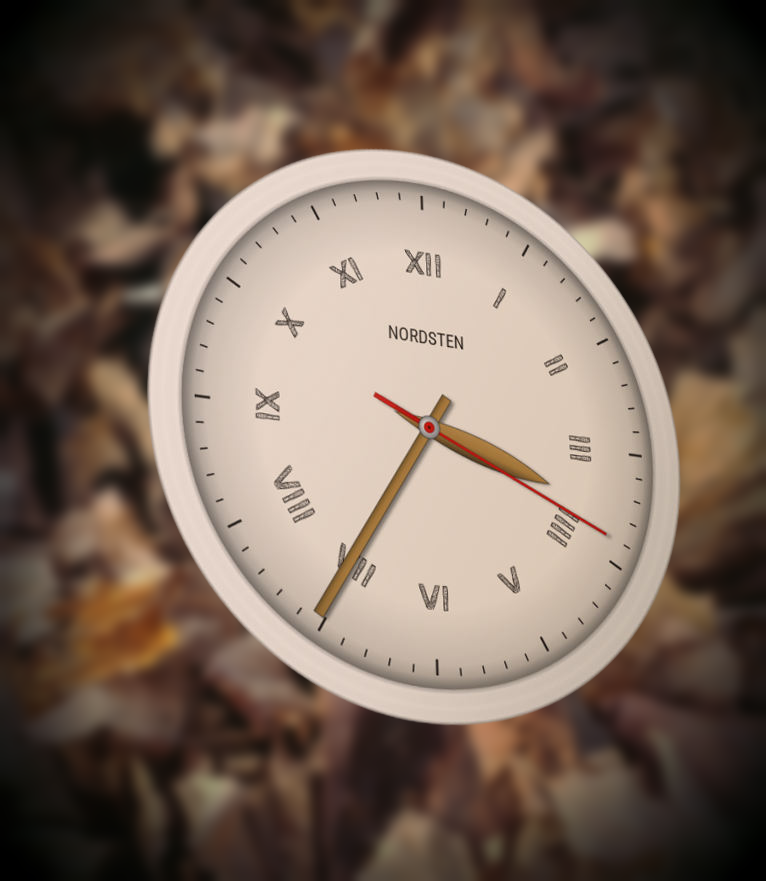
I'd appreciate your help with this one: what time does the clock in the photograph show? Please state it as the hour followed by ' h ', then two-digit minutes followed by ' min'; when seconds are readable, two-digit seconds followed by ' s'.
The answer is 3 h 35 min 19 s
